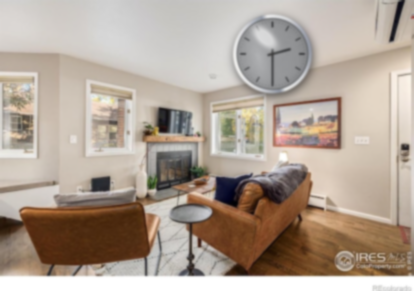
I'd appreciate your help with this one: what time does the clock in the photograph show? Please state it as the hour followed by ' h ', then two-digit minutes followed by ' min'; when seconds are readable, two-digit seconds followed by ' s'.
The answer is 2 h 30 min
